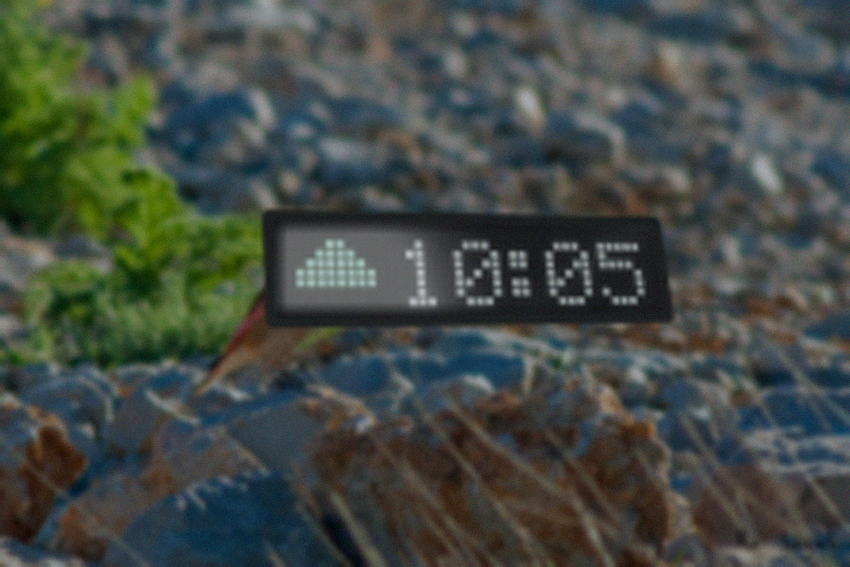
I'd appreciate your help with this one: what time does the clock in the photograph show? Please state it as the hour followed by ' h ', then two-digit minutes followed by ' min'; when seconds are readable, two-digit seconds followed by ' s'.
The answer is 10 h 05 min
